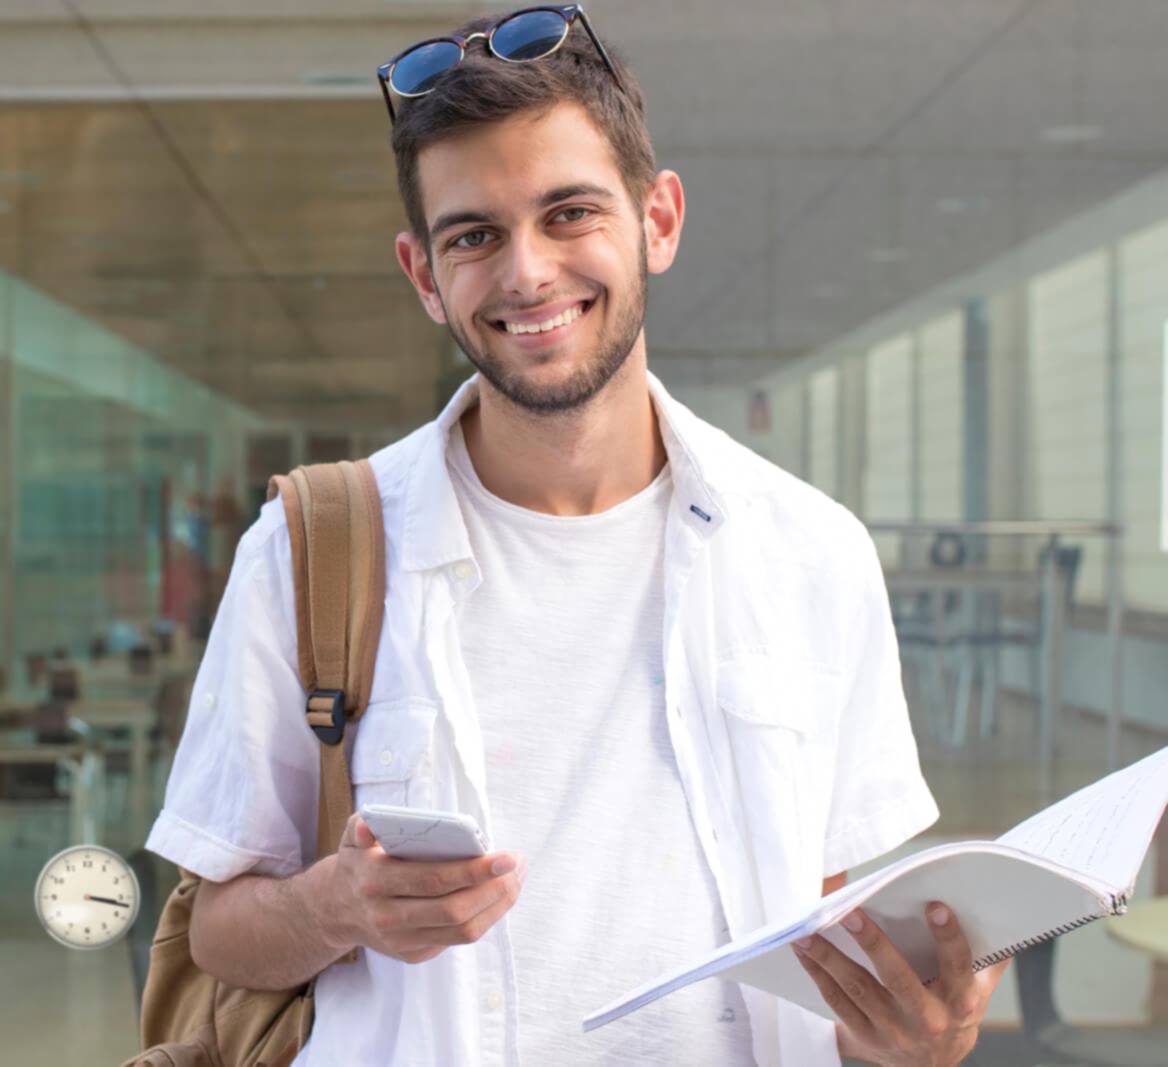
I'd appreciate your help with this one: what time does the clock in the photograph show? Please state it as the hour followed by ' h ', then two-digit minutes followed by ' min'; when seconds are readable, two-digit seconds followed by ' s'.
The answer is 3 h 17 min
